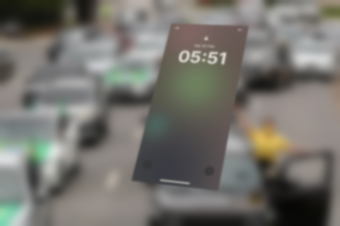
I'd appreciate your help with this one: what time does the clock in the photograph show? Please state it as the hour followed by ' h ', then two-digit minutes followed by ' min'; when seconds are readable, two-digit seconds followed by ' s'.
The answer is 5 h 51 min
